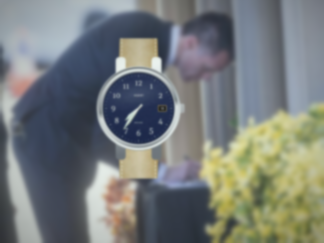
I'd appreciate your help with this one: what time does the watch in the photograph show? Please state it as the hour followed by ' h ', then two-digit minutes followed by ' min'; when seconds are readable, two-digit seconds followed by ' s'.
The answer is 7 h 36 min
